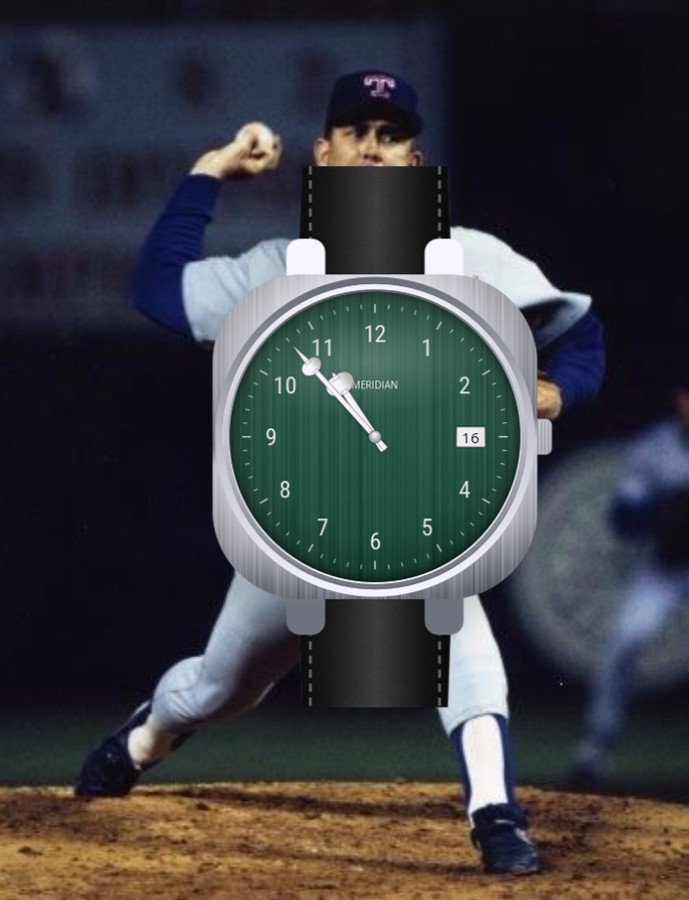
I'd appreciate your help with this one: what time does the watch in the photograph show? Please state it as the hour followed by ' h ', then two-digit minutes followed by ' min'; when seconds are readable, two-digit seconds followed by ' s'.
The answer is 10 h 53 min
